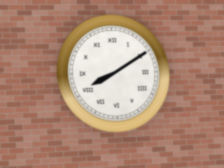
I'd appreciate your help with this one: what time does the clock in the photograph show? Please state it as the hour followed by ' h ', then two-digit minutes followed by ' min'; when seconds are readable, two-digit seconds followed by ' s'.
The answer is 8 h 10 min
